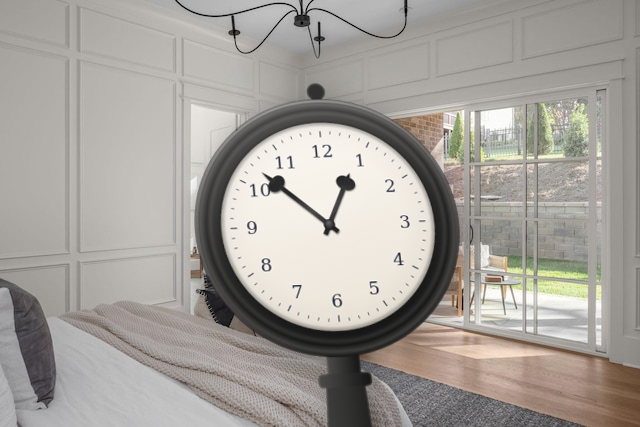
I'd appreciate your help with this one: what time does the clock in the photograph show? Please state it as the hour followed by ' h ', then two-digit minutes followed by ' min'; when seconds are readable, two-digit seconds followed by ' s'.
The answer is 12 h 52 min
